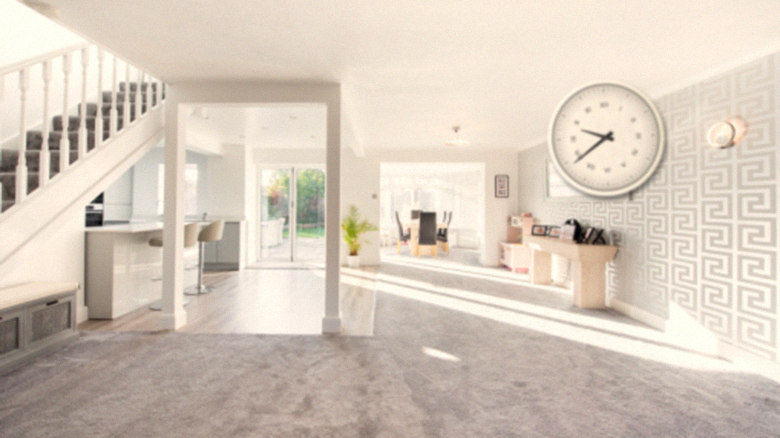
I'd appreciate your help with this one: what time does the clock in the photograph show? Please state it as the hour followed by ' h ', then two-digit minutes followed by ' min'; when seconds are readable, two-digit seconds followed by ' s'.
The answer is 9 h 39 min
